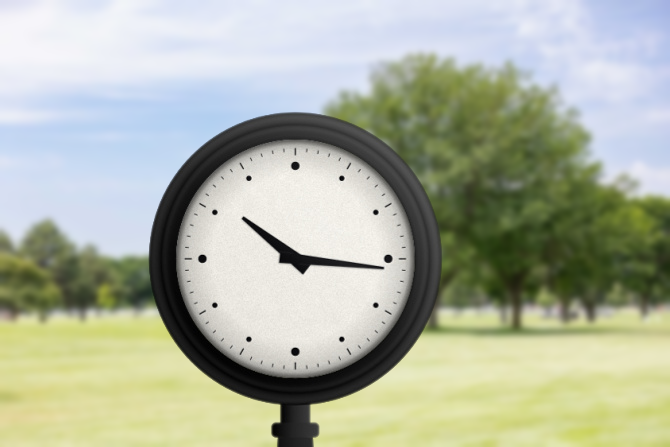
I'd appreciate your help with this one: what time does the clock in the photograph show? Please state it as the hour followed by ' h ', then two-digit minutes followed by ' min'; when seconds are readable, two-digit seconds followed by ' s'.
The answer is 10 h 16 min
